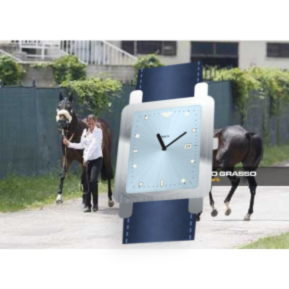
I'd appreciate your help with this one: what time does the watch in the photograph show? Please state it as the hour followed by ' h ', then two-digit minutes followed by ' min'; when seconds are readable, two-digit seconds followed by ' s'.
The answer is 11 h 09 min
